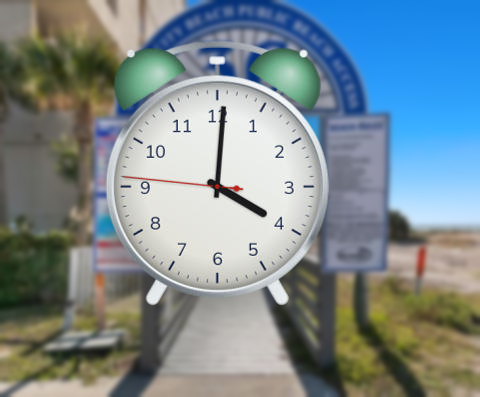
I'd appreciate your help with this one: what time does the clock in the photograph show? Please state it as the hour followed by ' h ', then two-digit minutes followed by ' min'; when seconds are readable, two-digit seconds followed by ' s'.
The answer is 4 h 00 min 46 s
